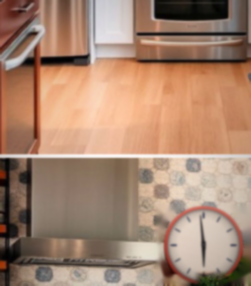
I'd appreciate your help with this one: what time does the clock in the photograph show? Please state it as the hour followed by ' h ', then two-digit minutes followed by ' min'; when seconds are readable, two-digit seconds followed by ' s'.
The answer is 5 h 59 min
